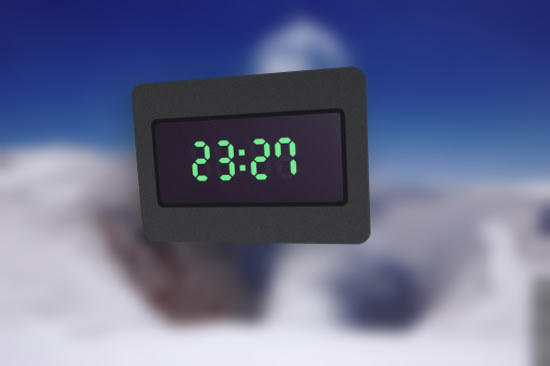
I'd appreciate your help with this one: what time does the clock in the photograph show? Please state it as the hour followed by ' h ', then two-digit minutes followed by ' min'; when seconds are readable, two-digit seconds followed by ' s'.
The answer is 23 h 27 min
